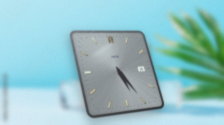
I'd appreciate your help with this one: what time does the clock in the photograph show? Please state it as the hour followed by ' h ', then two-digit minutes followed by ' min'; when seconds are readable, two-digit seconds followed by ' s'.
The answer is 5 h 25 min
